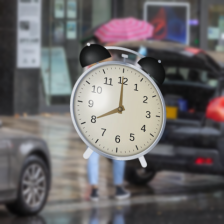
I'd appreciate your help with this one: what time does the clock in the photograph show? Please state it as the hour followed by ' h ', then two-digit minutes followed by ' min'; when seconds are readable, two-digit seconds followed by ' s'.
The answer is 8 h 00 min
